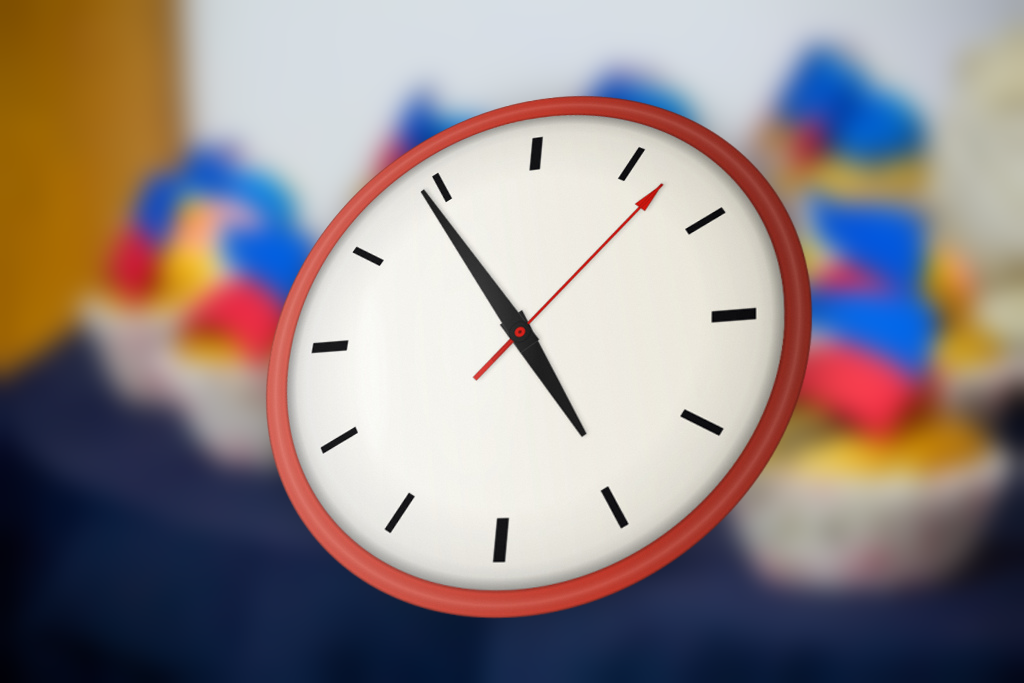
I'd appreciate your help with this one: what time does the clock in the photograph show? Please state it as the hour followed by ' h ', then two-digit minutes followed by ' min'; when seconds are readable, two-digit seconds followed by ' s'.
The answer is 4 h 54 min 07 s
